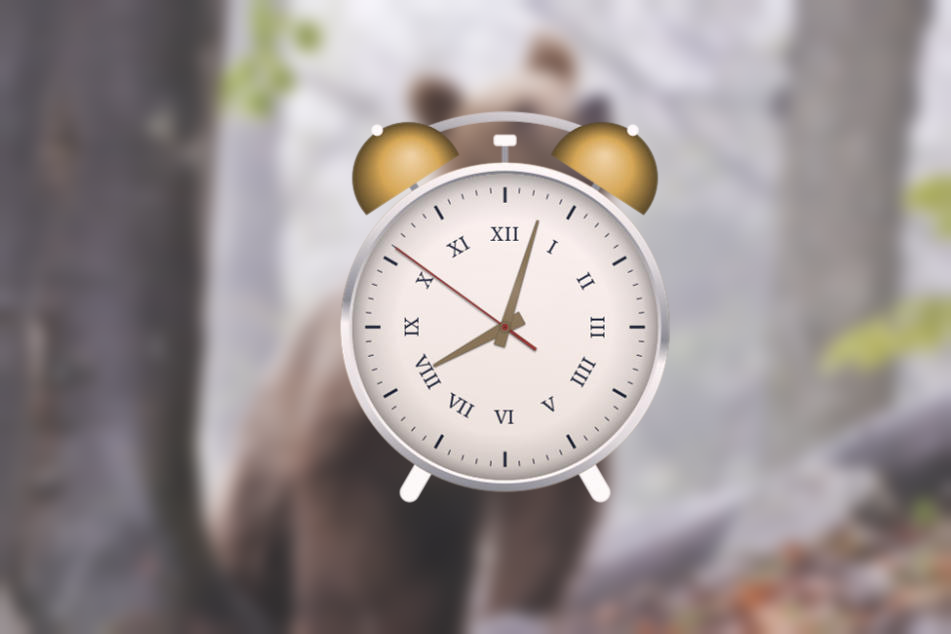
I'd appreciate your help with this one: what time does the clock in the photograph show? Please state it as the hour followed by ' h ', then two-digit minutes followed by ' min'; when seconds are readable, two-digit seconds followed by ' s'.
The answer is 8 h 02 min 51 s
